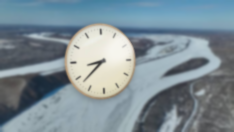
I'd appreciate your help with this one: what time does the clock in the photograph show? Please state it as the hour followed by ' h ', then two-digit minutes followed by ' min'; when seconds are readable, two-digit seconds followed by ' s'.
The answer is 8 h 38 min
